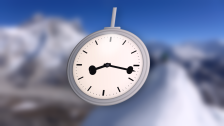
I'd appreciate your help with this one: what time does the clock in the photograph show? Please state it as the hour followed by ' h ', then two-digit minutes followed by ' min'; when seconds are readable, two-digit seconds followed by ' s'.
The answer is 8 h 17 min
